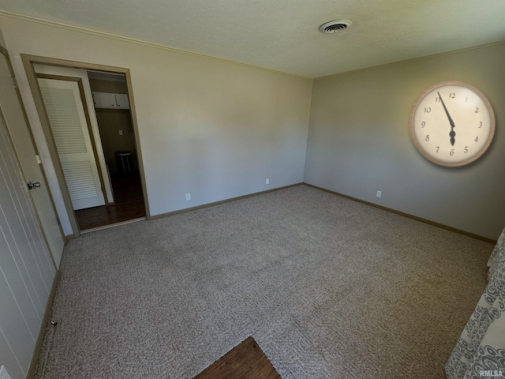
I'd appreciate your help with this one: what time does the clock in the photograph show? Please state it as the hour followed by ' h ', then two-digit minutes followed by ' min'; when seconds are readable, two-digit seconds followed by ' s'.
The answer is 5 h 56 min
